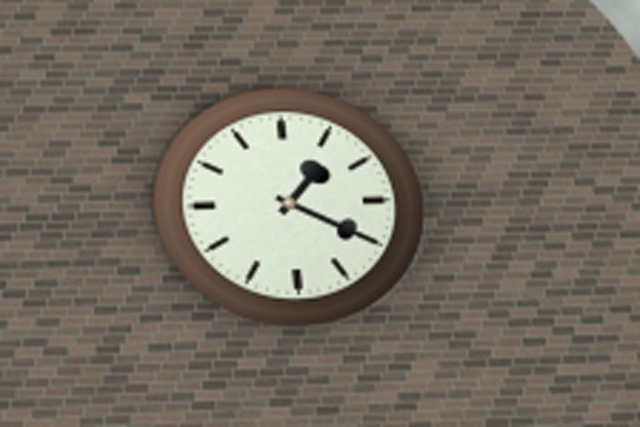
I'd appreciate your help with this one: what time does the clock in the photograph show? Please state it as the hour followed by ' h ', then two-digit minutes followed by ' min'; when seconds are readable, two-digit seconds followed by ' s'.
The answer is 1 h 20 min
